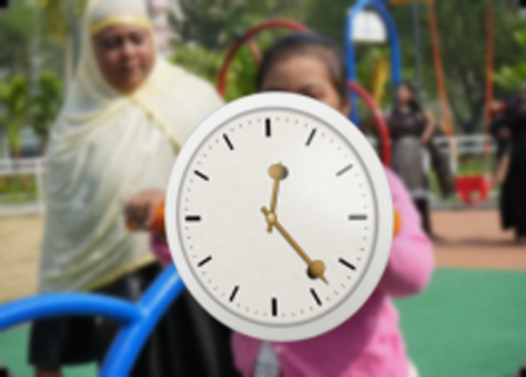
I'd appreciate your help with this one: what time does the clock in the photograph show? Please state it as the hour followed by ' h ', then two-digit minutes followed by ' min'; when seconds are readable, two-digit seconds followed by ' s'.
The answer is 12 h 23 min
